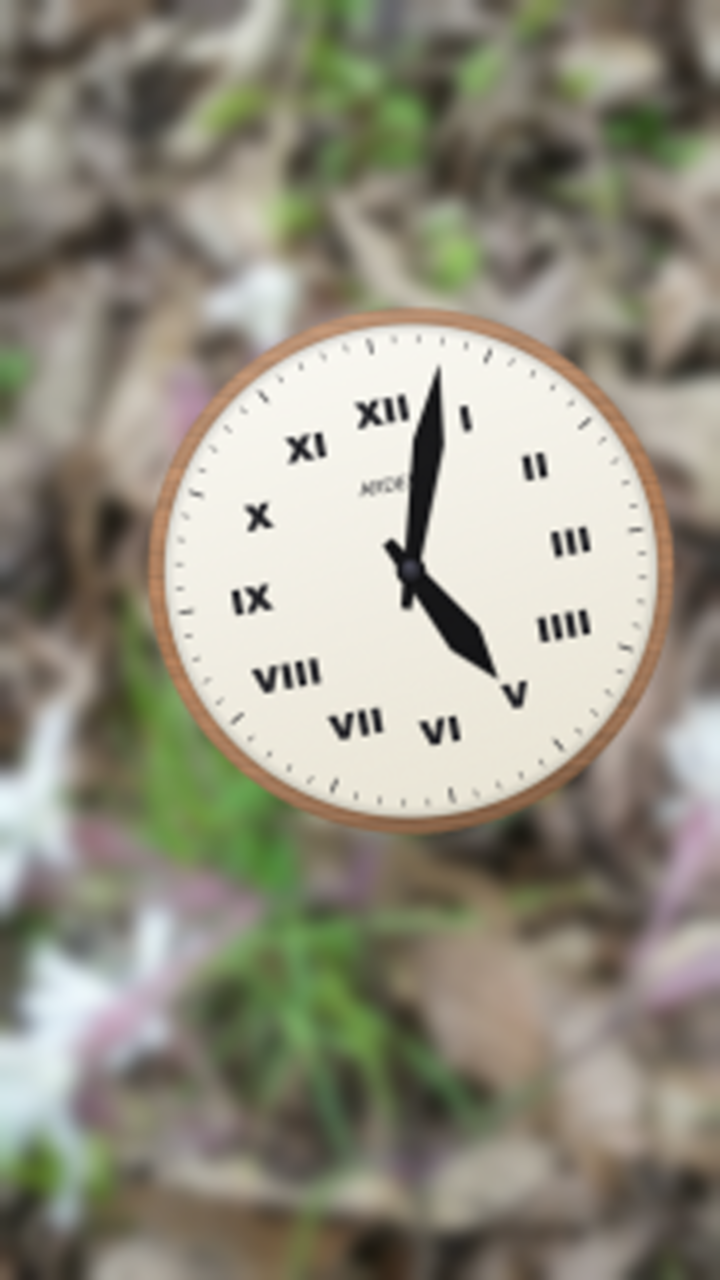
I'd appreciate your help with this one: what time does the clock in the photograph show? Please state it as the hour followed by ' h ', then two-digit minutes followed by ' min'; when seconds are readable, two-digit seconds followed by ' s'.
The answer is 5 h 03 min
